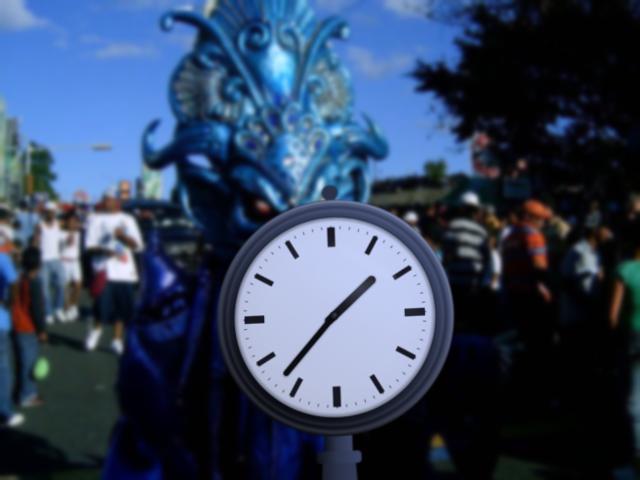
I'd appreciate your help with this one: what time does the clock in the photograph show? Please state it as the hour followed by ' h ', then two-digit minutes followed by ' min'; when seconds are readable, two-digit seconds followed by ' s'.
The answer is 1 h 37 min
